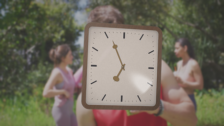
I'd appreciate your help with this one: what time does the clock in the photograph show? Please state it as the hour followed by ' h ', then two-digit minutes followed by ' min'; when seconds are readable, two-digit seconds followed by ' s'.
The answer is 6 h 56 min
